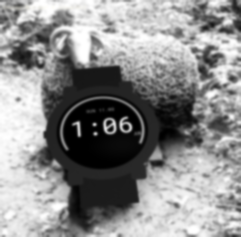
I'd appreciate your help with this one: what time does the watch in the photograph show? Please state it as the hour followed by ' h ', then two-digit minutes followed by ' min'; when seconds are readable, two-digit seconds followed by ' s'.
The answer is 1 h 06 min
